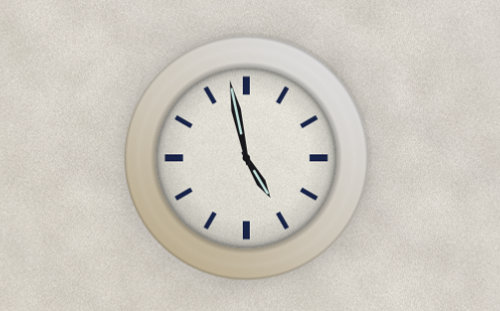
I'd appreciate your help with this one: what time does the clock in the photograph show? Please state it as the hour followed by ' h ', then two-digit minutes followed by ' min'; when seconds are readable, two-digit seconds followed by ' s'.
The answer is 4 h 58 min
